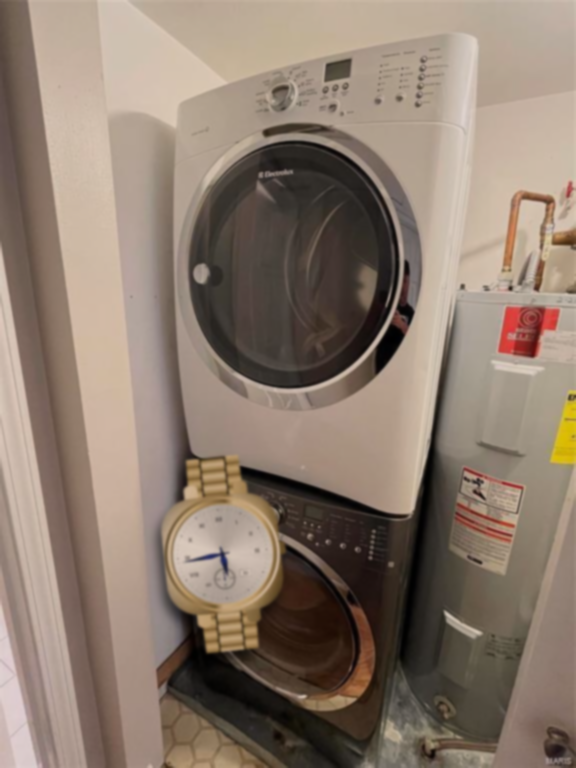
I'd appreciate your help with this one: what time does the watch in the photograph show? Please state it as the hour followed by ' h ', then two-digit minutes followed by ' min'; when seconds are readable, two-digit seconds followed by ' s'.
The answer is 5 h 44 min
